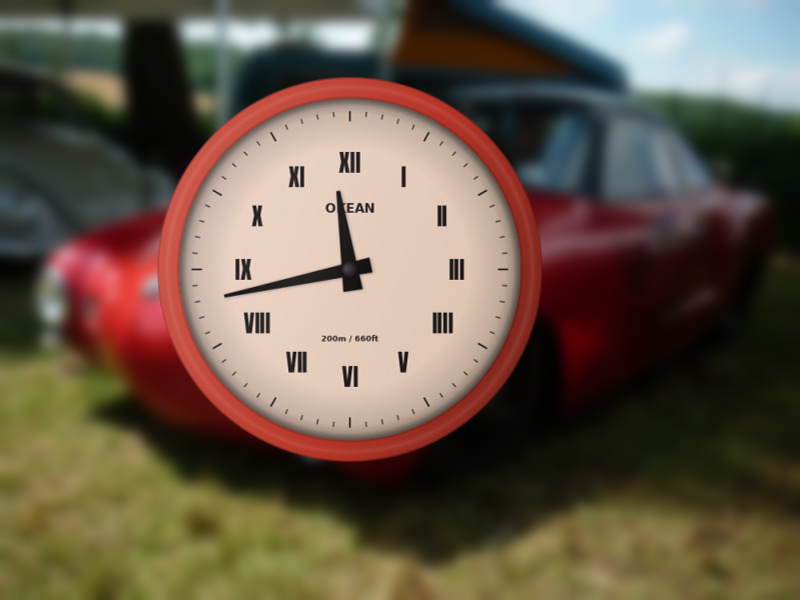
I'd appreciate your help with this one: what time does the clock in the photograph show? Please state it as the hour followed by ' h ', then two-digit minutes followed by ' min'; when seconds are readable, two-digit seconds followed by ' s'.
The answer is 11 h 43 min
